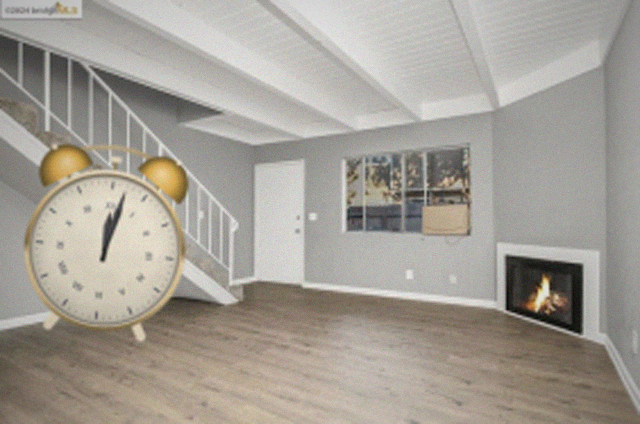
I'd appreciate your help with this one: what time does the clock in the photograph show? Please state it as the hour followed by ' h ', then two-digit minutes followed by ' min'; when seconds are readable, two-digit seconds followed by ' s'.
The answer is 12 h 02 min
